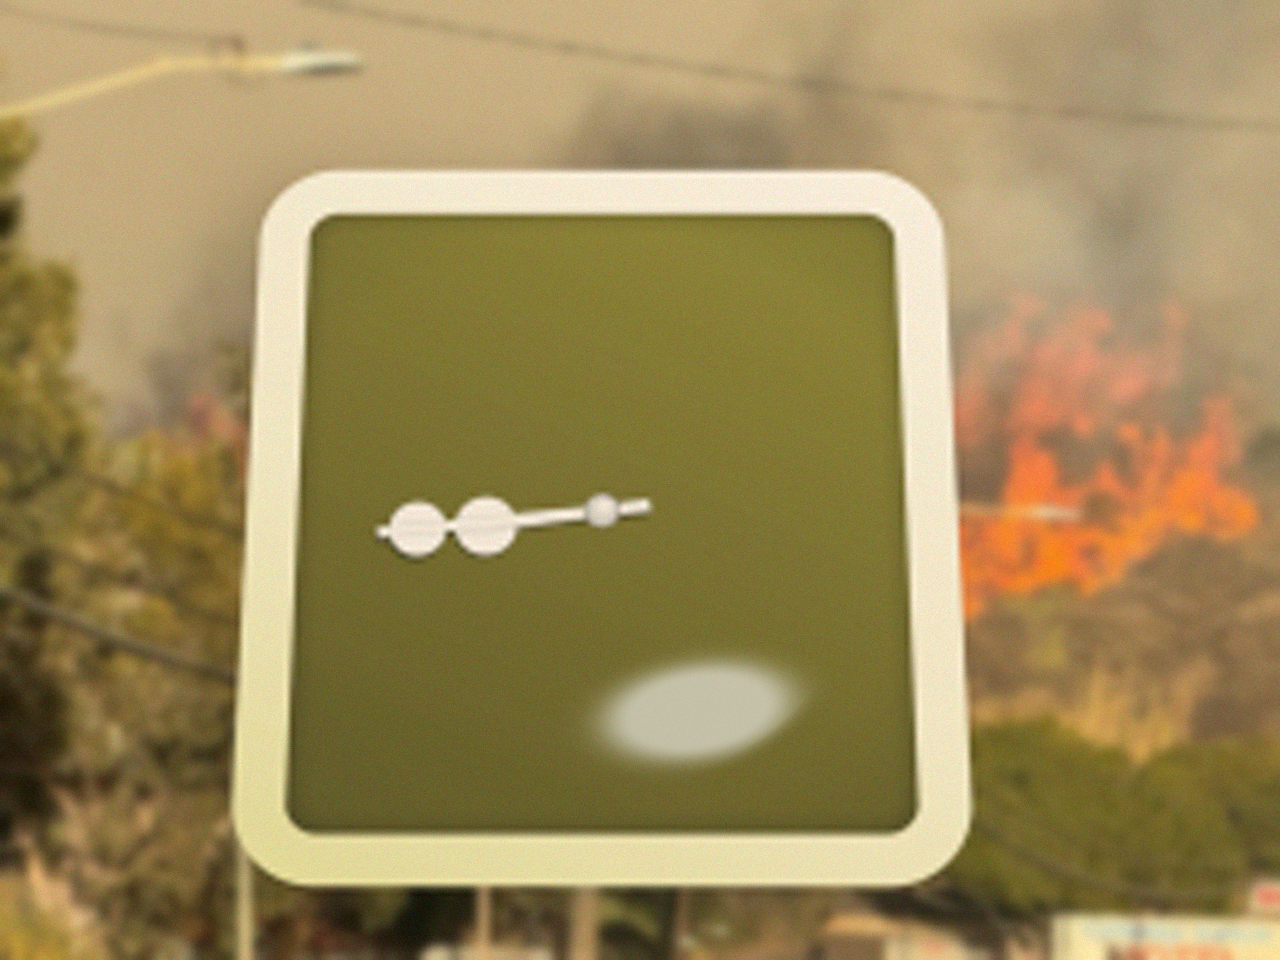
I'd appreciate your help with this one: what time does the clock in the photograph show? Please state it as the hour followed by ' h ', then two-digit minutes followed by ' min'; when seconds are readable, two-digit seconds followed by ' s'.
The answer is 8 h 44 min
